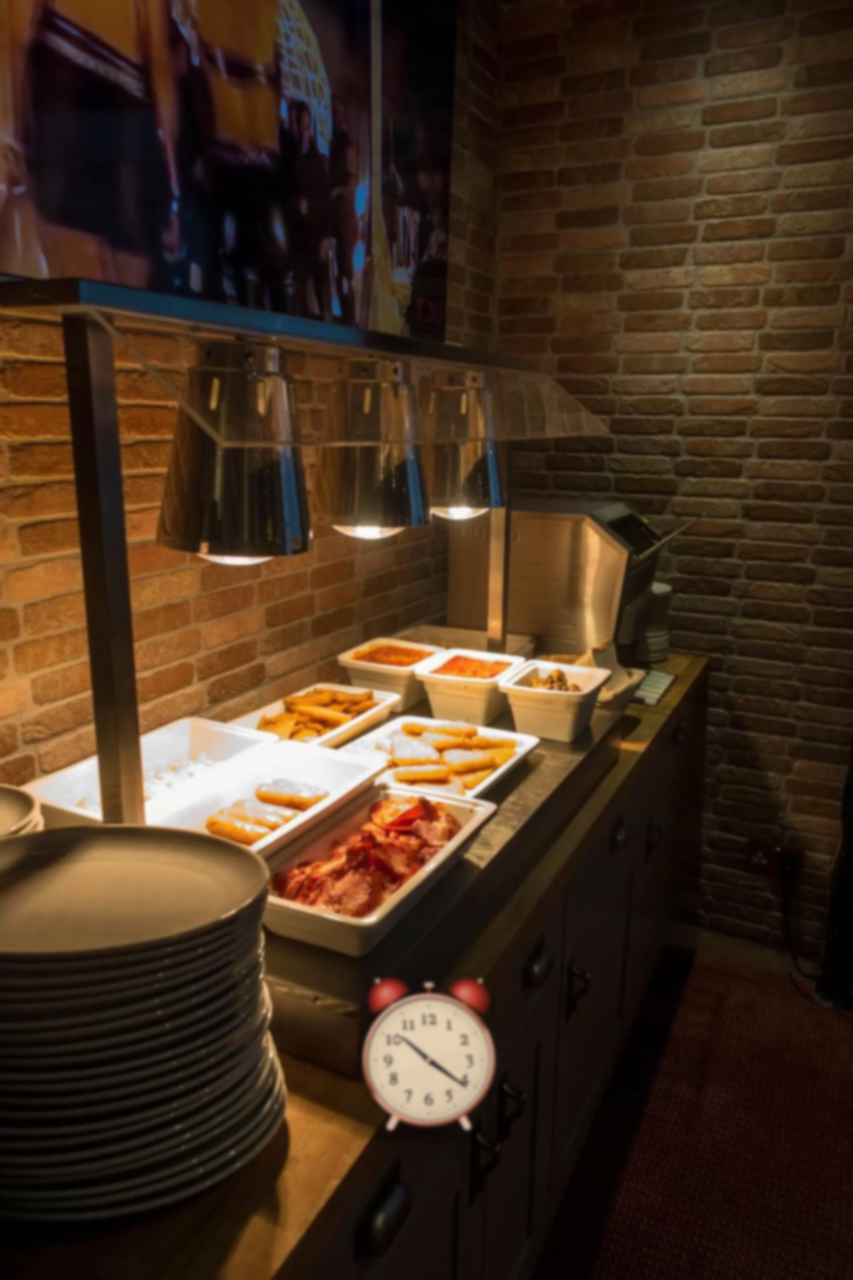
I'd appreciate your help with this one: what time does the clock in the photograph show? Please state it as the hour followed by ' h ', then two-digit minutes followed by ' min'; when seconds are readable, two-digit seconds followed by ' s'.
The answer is 10 h 21 min
